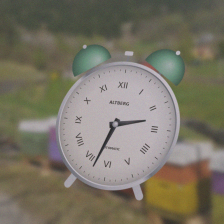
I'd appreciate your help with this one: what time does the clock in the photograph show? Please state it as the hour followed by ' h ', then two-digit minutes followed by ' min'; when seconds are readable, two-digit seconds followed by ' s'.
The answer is 2 h 33 min
